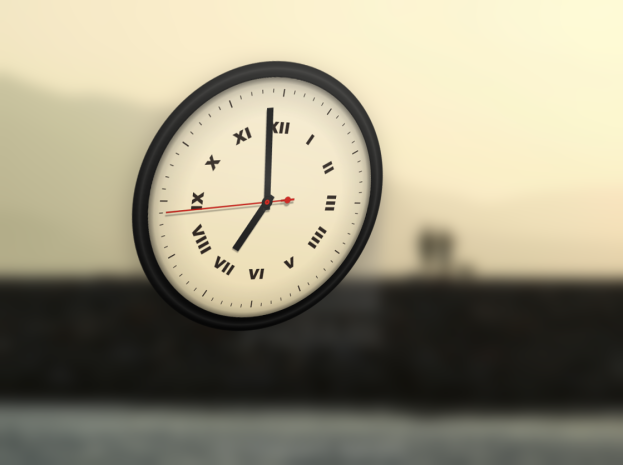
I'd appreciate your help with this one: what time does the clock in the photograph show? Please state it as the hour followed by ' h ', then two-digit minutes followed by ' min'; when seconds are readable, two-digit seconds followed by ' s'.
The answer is 6 h 58 min 44 s
